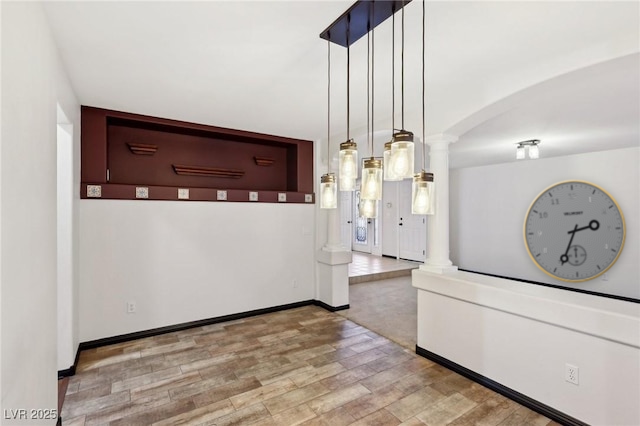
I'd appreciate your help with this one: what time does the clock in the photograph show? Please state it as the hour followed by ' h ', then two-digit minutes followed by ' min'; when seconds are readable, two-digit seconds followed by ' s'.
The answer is 2 h 34 min
